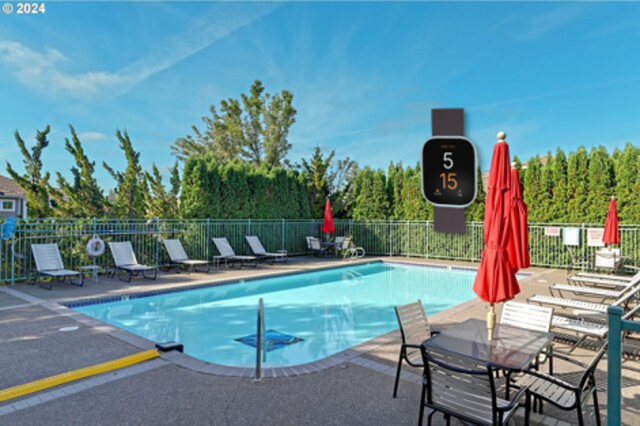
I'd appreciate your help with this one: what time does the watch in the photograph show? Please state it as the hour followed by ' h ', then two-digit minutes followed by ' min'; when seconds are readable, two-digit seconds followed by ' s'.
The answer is 5 h 15 min
